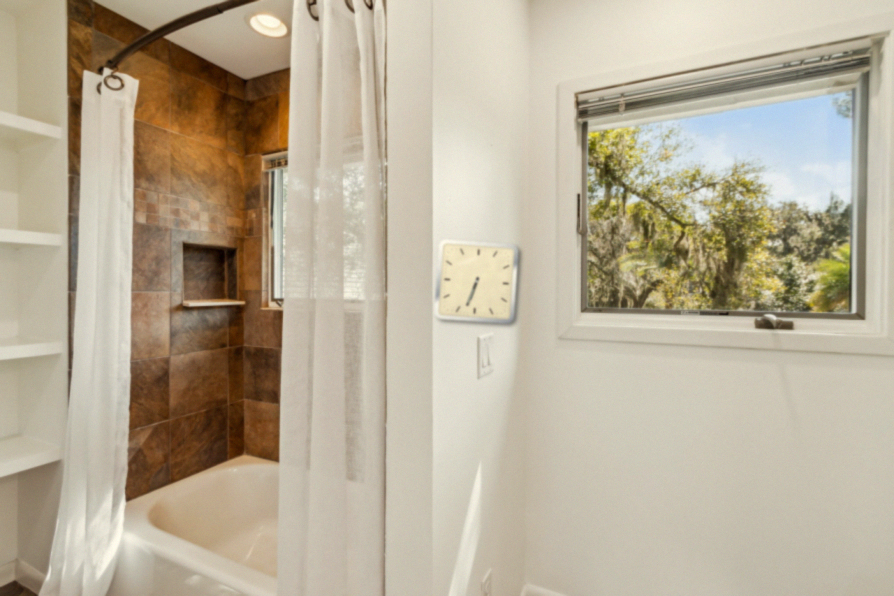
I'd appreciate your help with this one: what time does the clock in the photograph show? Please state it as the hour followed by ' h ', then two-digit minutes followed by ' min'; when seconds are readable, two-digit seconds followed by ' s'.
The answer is 6 h 33 min
